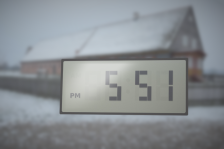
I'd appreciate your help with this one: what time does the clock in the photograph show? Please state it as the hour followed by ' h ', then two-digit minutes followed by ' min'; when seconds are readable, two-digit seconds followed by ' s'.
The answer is 5 h 51 min
